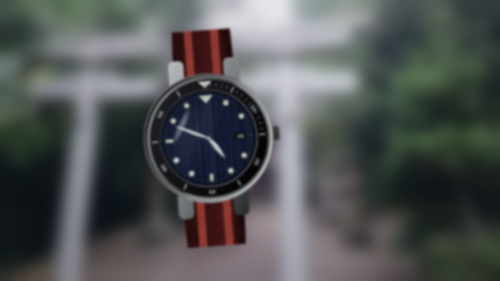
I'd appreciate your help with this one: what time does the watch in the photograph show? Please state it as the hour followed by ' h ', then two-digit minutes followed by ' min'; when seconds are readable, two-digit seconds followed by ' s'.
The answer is 4 h 49 min
